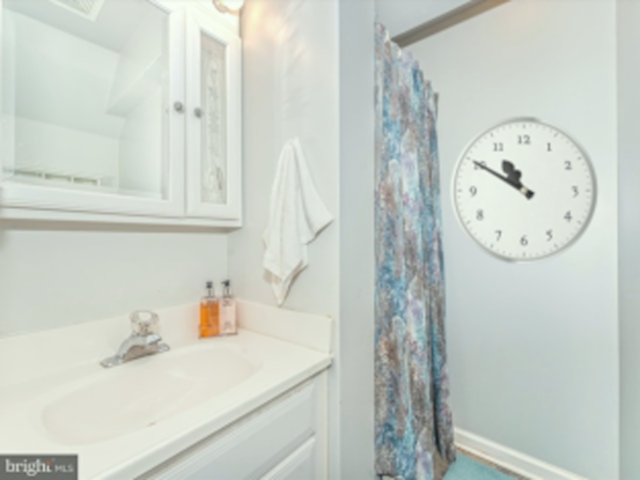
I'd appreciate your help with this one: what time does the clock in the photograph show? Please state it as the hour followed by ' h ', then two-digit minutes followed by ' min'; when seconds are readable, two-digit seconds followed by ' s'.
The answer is 10 h 50 min
